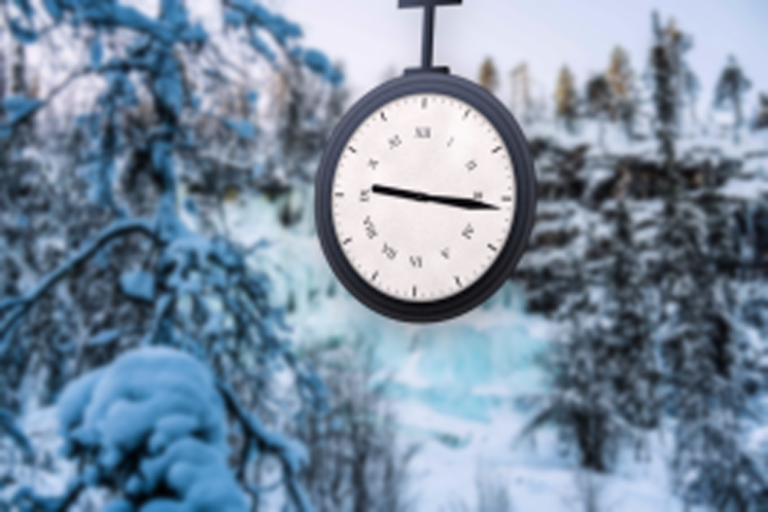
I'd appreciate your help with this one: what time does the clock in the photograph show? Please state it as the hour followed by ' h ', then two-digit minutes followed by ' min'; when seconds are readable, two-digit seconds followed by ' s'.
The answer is 9 h 16 min
